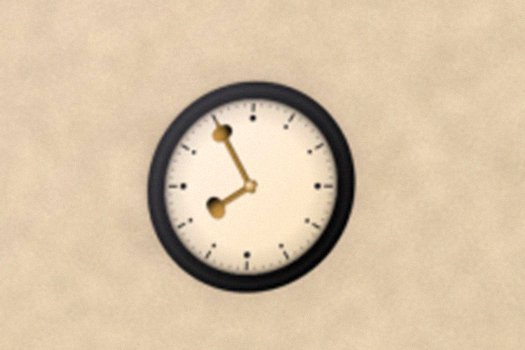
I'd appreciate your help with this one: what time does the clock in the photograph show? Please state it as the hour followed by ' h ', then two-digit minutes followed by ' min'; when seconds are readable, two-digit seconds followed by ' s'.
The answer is 7 h 55 min
